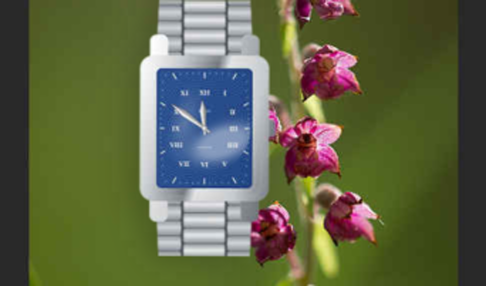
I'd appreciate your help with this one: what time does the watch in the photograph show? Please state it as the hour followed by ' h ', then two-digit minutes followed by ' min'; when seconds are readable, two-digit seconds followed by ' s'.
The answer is 11 h 51 min
